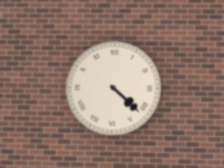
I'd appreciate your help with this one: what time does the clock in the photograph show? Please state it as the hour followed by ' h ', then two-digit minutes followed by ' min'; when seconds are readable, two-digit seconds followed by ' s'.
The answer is 4 h 22 min
